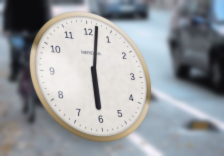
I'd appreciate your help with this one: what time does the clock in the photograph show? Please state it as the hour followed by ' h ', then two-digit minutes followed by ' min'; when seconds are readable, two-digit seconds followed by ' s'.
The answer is 6 h 02 min
